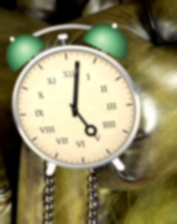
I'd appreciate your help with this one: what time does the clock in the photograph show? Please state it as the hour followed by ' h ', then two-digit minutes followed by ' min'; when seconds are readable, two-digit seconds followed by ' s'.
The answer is 5 h 02 min
